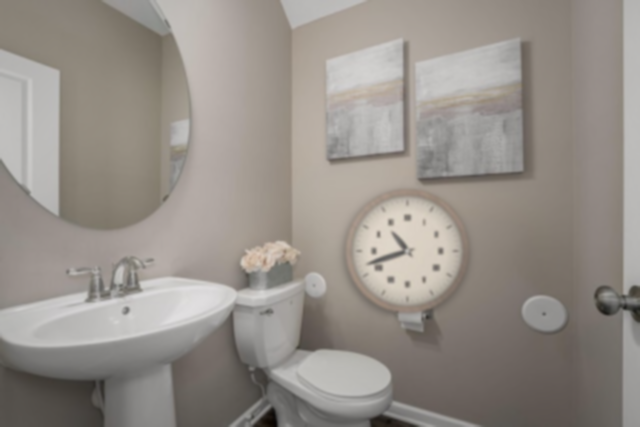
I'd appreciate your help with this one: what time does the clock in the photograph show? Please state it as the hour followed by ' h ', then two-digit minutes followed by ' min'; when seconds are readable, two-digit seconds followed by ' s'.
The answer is 10 h 42 min
